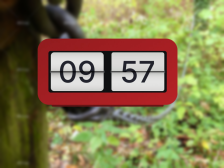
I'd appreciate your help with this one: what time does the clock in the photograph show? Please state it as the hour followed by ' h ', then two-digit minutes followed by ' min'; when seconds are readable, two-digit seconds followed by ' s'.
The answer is 9 h 57 min
